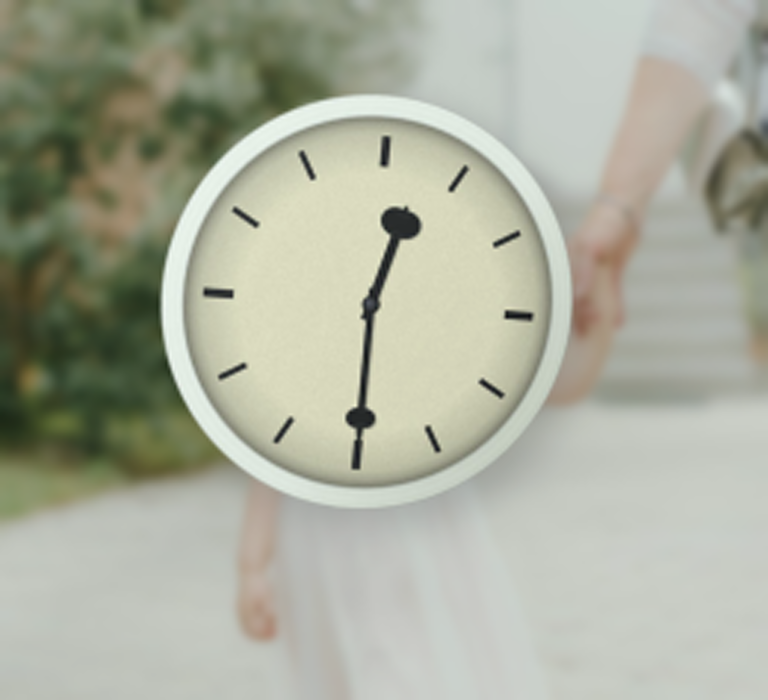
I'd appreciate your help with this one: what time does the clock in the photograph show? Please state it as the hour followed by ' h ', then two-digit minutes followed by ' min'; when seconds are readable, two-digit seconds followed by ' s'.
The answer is 12 h 30 min
